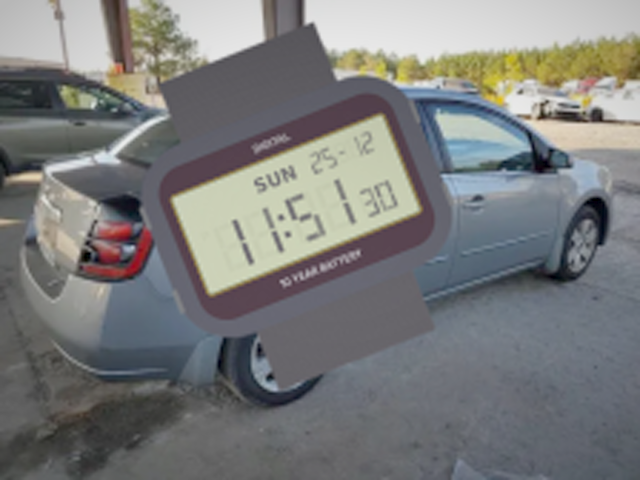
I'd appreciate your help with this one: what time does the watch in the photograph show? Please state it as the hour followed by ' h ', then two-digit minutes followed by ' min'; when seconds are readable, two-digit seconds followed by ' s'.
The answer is 11 h 51 min 30 s
